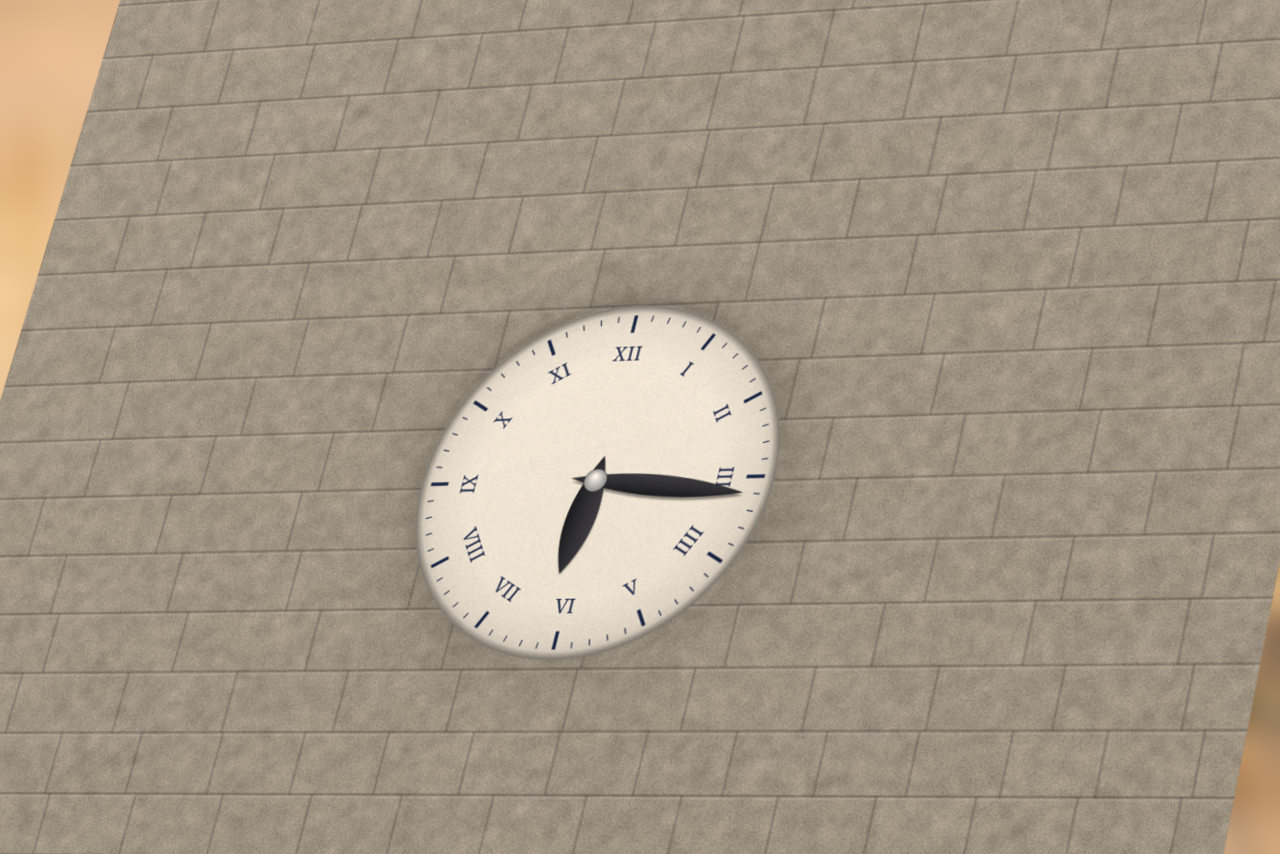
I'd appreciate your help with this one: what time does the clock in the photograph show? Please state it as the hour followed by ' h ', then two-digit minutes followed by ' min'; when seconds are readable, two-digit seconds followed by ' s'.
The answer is 6 h 16 min
